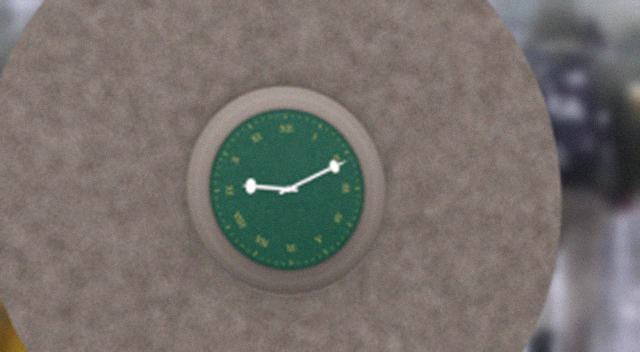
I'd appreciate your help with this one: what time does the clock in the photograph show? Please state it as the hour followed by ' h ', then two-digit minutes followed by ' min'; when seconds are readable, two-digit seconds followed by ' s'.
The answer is 9 h 11 min
